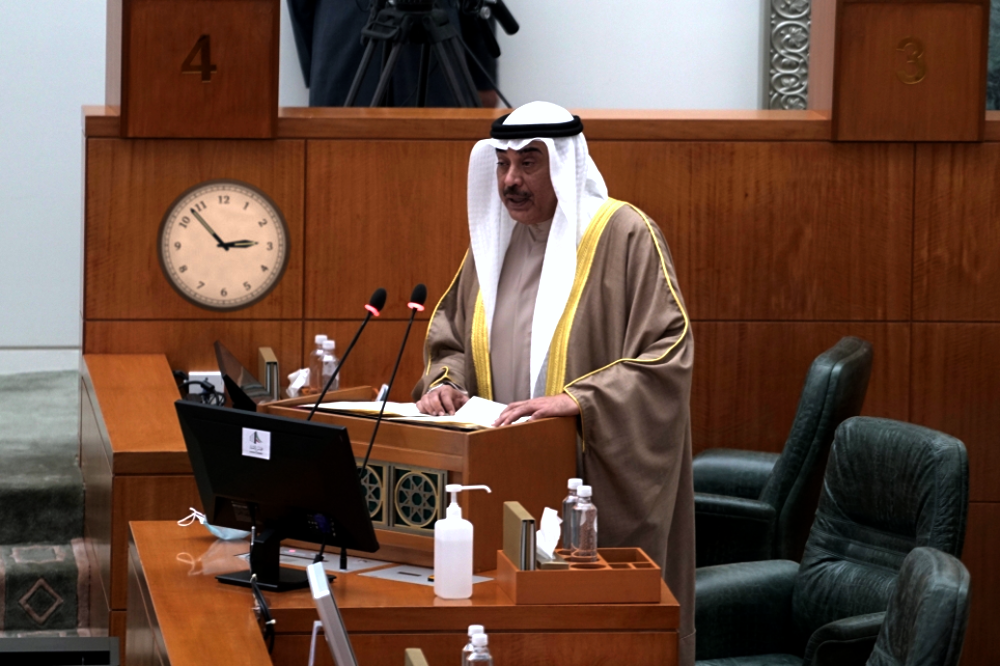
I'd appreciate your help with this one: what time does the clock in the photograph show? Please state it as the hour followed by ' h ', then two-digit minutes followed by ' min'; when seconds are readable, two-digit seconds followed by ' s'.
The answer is 2 h 53 min
